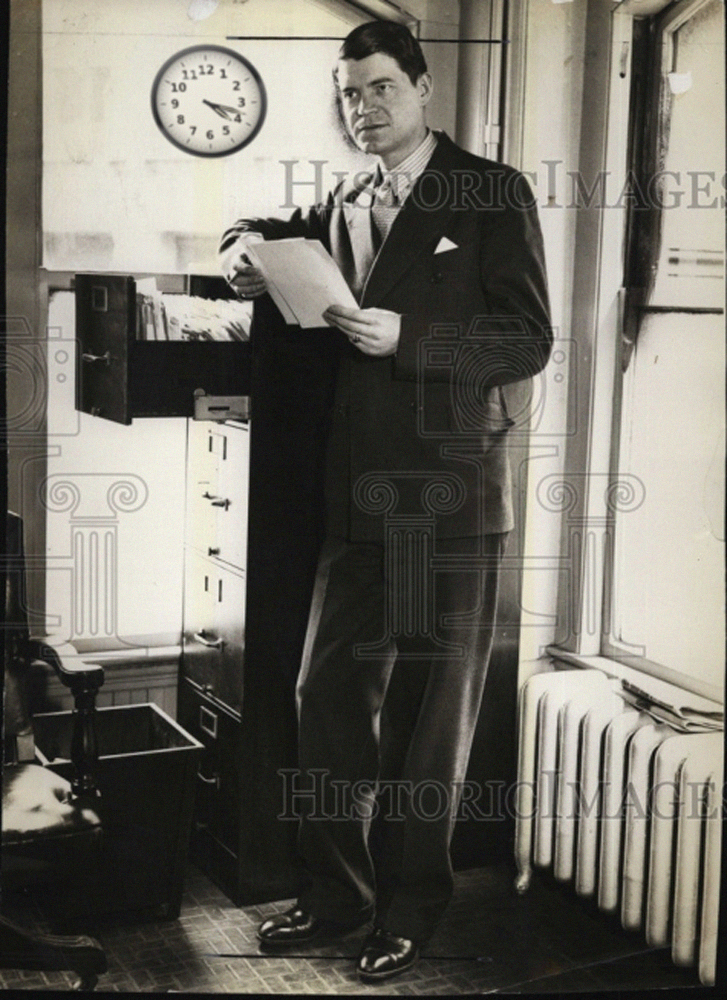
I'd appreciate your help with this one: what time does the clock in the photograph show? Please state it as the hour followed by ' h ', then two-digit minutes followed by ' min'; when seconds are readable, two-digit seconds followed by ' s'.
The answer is 4 h 18 min
